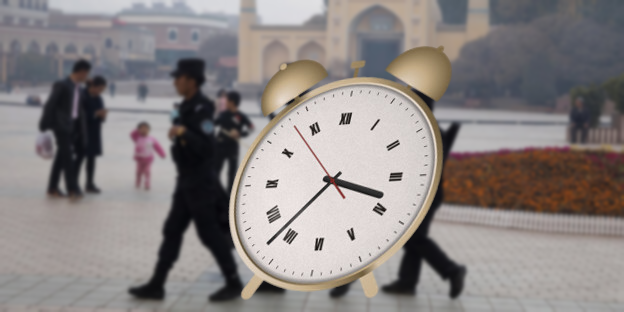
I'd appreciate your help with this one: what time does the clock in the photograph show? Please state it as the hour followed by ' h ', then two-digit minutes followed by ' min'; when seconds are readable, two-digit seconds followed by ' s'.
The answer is 3 h 36 min 53 s
